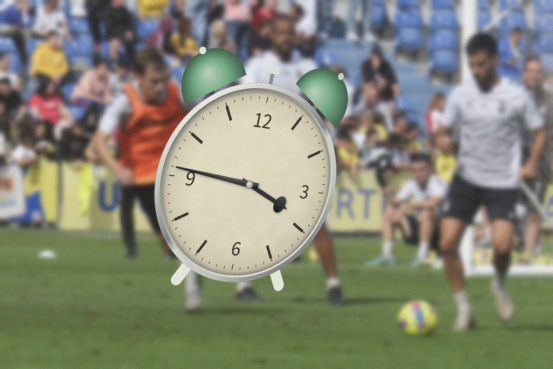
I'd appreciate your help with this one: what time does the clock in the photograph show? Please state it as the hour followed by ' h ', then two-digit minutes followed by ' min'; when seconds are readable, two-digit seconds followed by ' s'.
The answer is 3 h 46 min
